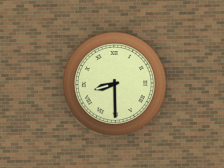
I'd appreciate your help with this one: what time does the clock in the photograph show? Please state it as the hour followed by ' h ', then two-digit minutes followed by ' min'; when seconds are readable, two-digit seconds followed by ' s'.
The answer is 8 h 30 min
